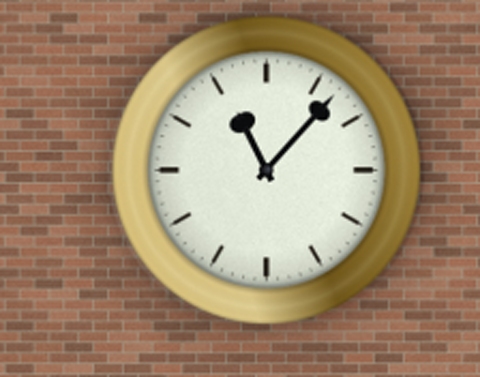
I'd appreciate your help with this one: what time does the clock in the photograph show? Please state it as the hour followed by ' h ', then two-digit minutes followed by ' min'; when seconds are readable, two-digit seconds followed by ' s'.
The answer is 11 h 07 min
